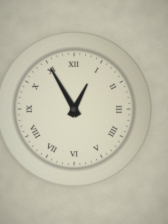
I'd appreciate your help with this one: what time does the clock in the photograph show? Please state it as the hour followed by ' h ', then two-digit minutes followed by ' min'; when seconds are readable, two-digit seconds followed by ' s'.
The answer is 12 h 55 min
